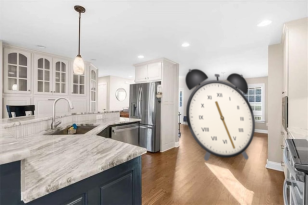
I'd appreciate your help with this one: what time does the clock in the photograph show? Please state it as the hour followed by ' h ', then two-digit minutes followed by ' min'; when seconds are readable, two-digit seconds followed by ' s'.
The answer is 11 h 27 min
